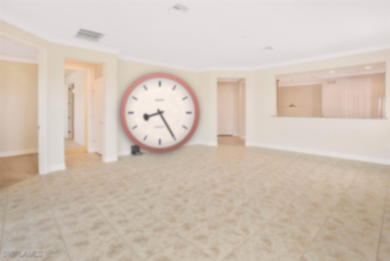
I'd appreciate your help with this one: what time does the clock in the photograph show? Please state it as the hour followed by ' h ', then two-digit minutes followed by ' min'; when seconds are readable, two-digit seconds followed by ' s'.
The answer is 8 h 25 min
